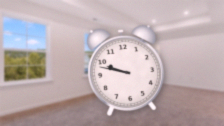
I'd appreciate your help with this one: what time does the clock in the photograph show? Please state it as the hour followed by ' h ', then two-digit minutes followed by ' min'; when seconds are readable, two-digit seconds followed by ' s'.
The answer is 9 h 48 min
